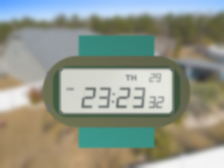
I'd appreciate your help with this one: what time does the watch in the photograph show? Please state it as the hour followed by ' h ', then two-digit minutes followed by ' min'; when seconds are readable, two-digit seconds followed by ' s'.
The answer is 23 h 23 min 32 s
